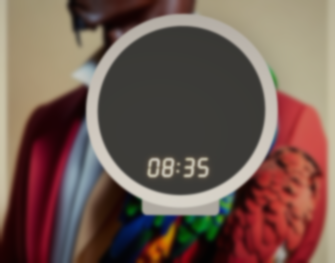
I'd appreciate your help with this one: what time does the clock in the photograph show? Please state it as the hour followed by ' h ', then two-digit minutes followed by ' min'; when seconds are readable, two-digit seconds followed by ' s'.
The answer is 8 h 35 min
